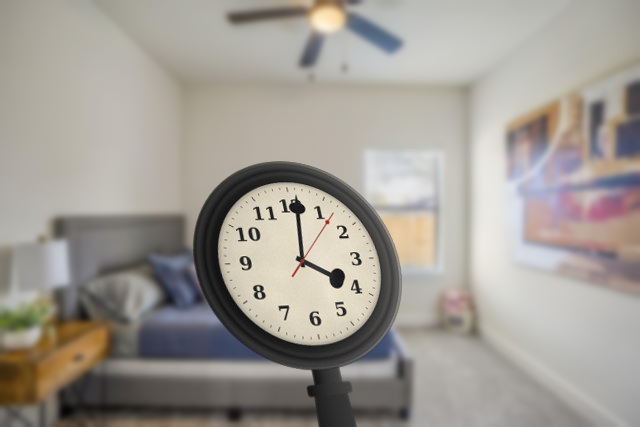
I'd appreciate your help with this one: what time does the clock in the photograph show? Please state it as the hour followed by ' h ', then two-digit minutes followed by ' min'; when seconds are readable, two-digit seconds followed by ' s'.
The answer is 4 h 01 min 07 s
